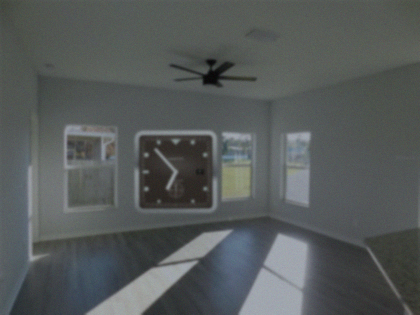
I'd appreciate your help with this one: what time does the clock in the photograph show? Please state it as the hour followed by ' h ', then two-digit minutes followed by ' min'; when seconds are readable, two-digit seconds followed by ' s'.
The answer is 6 h 53 min
